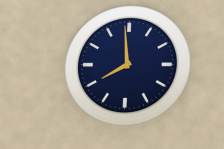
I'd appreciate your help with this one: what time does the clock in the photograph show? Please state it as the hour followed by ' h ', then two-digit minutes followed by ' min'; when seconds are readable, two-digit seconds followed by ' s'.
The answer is 7 h 59 min
